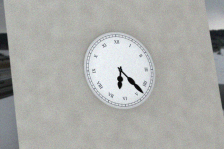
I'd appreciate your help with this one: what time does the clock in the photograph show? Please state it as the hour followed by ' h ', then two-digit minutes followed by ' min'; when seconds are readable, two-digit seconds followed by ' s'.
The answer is 6 h 23 min
